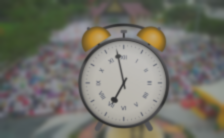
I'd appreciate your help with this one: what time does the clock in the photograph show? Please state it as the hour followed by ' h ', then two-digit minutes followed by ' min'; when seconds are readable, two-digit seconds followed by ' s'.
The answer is 6 h 58 min
